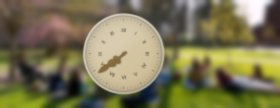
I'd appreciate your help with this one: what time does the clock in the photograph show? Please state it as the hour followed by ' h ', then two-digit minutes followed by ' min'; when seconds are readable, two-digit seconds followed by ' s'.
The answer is 7 h 39 min
